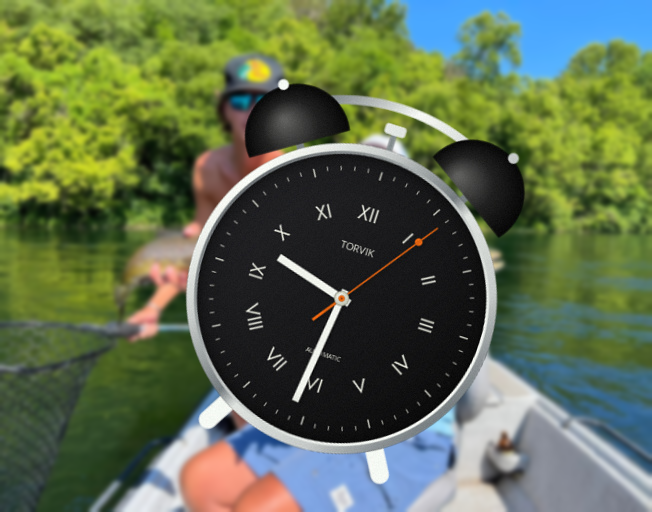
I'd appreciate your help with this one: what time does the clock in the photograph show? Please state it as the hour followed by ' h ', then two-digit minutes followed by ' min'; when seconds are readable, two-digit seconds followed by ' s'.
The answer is 9 h 31 min 06 s
